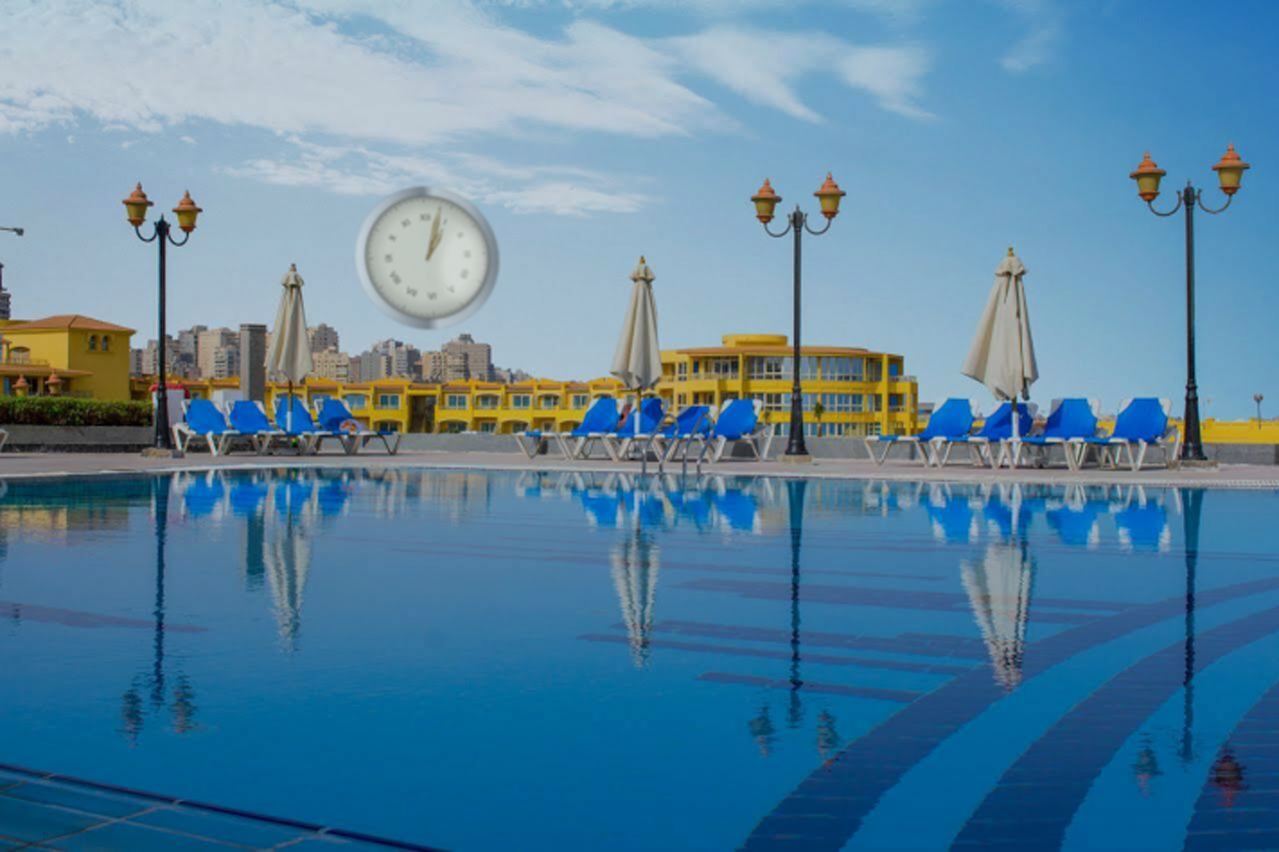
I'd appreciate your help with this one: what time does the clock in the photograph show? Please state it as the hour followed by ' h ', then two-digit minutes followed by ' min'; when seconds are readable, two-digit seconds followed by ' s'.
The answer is 1 h 03 min
